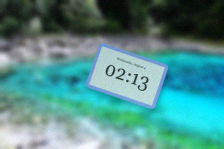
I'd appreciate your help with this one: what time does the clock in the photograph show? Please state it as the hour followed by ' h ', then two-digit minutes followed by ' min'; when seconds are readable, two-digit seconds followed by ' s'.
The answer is 2 h 13 min
